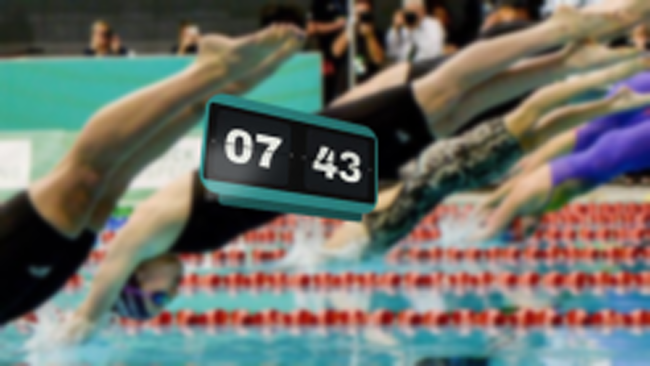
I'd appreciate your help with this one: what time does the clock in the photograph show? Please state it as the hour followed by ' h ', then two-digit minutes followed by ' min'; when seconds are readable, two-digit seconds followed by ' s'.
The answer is 7 h 43 min
